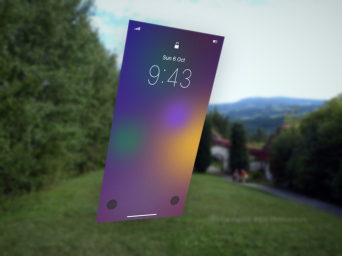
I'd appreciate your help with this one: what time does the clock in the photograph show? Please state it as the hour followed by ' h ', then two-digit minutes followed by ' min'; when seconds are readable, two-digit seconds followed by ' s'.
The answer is 9 h 43 min
